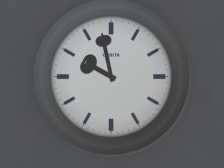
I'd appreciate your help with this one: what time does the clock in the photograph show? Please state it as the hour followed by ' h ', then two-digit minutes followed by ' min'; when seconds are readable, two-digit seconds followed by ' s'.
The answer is 9 h 58 min
